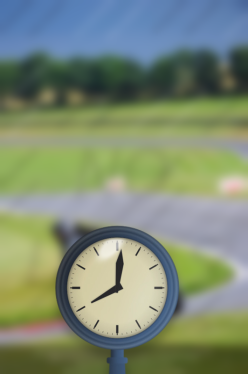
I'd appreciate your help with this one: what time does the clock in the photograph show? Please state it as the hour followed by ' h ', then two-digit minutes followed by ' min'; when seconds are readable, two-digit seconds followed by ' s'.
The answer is 8 h 01 min
